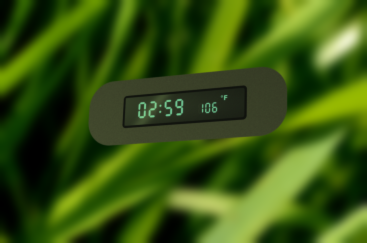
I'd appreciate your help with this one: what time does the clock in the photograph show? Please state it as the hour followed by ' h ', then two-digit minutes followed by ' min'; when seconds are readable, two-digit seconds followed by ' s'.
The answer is 2 h 59 min
